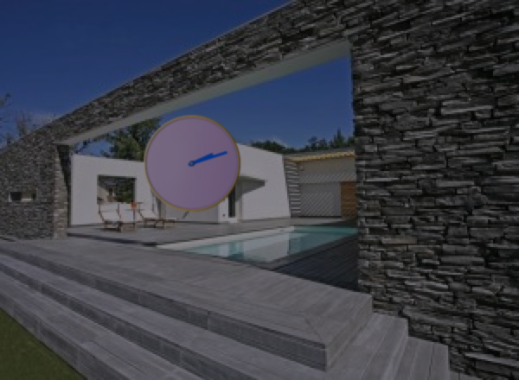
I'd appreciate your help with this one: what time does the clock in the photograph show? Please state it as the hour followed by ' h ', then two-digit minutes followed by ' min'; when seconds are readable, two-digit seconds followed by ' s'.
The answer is 2 h 12 min
